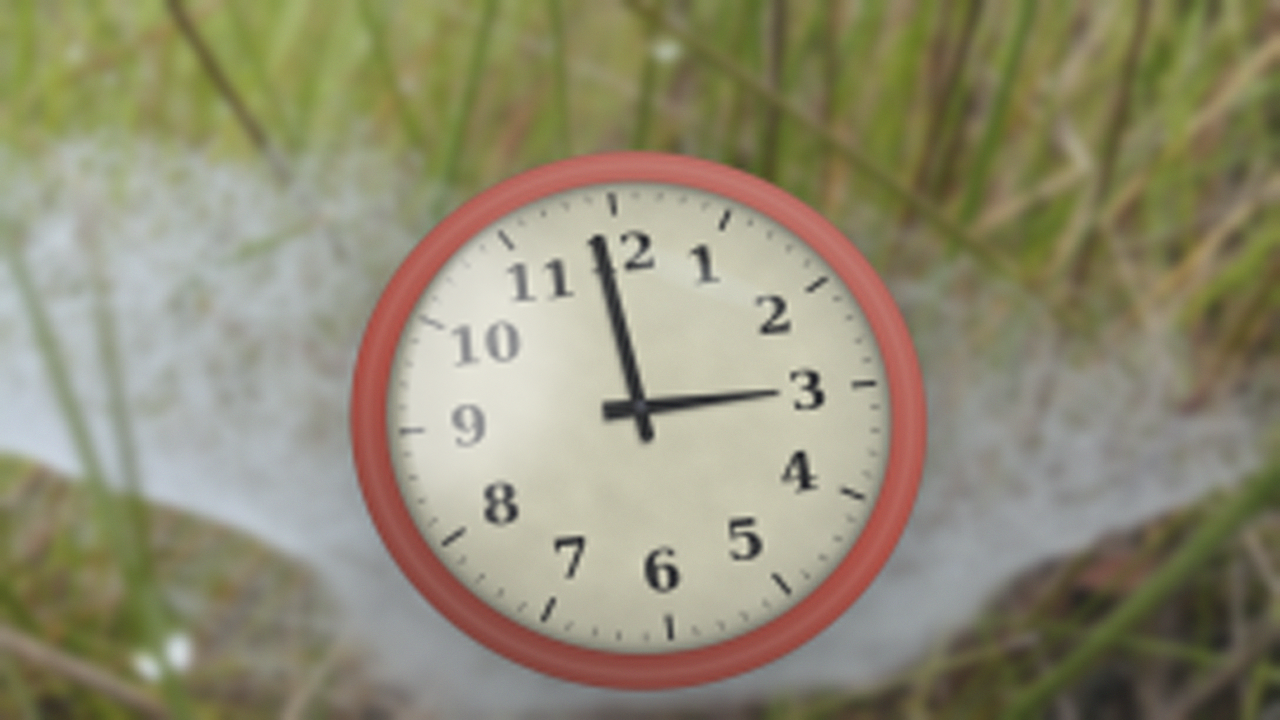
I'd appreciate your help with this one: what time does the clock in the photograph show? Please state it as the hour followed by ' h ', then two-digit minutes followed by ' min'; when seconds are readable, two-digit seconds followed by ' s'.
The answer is 2 h 59 min
